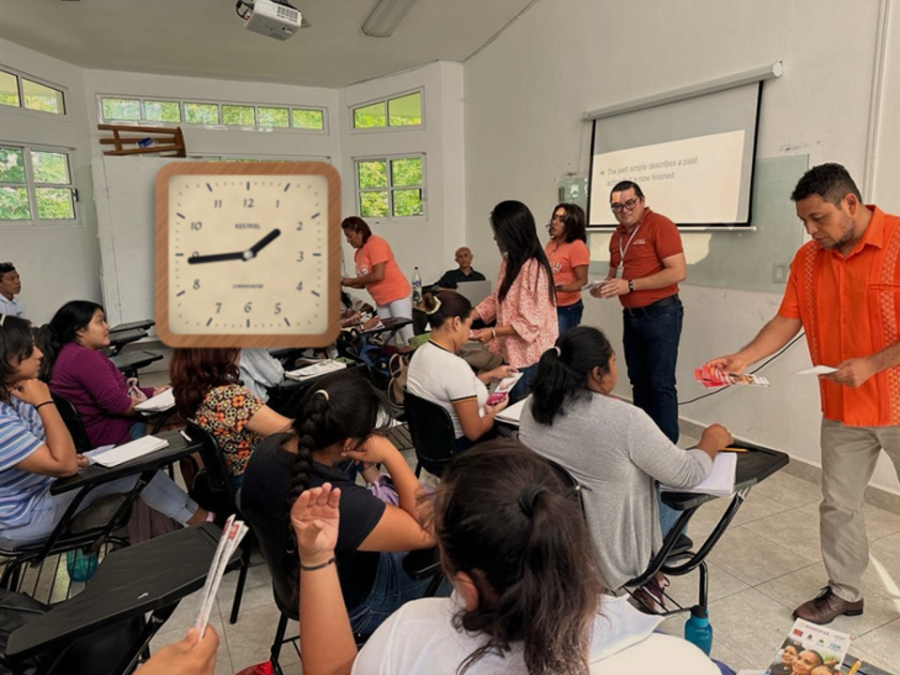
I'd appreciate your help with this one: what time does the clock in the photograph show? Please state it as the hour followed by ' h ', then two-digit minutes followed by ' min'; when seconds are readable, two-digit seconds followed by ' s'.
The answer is 1 h 44 min
